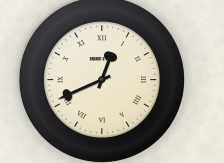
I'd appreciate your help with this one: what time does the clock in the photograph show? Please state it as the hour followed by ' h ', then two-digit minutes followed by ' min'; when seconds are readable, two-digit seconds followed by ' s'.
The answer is 12 h 41 min
